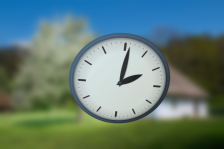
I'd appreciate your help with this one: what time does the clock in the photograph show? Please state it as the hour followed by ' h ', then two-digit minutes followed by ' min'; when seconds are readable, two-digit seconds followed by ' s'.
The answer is 2 h 01 min
